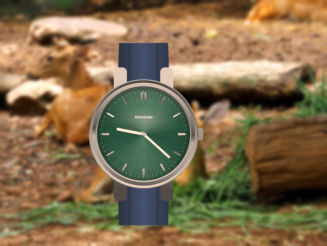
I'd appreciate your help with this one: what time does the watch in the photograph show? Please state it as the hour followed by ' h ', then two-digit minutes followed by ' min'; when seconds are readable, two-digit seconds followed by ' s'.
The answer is 9 h 22 min
